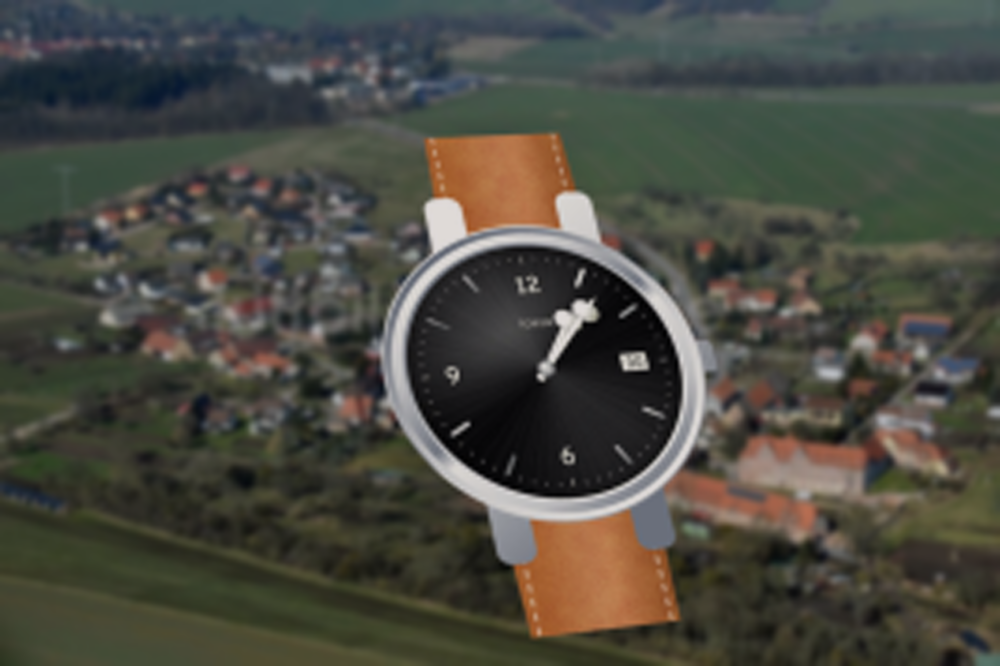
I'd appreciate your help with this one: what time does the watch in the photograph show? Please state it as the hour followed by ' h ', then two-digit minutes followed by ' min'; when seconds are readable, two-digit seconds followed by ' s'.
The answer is 1 h 07 min
